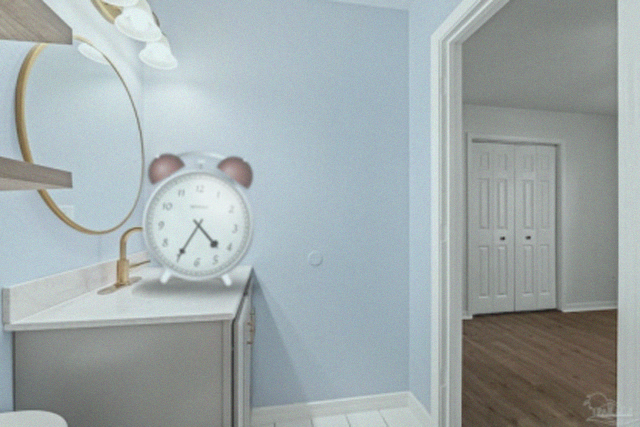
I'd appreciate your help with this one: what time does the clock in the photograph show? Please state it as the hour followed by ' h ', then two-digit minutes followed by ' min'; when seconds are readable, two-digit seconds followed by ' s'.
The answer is 4 h 35 min
